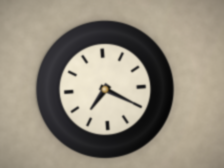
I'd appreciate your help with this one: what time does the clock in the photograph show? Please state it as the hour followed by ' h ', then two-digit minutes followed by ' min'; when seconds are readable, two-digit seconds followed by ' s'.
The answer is 7 h 20 min
